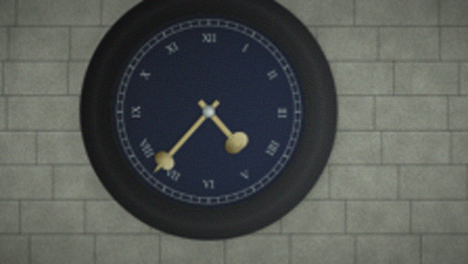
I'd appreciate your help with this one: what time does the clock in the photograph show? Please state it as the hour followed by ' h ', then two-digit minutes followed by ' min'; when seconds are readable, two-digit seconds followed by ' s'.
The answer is 4 h 37 min
